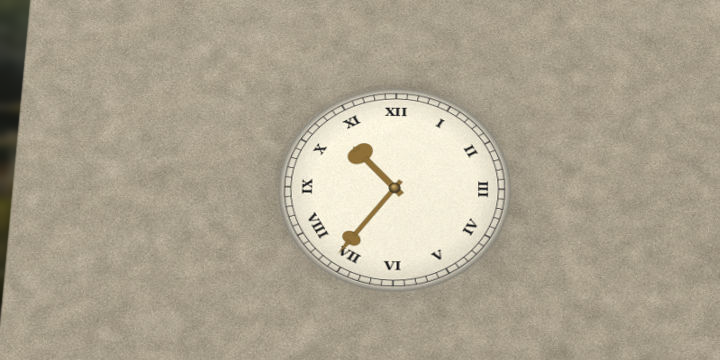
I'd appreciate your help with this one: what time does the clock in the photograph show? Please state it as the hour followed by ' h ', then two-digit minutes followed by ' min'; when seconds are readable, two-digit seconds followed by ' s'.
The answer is 10 h 36 min
